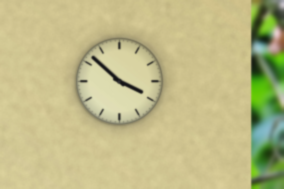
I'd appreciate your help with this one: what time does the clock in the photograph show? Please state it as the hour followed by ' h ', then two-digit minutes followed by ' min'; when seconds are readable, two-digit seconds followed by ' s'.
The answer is 3 h 52 min
